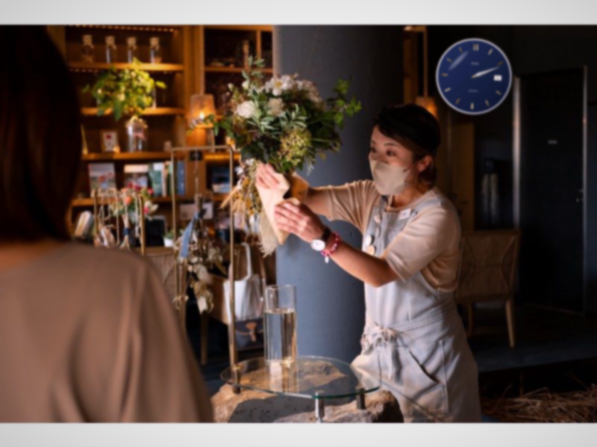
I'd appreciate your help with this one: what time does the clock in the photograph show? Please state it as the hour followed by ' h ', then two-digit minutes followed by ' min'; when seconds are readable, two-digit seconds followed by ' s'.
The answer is 2 h 11 min
